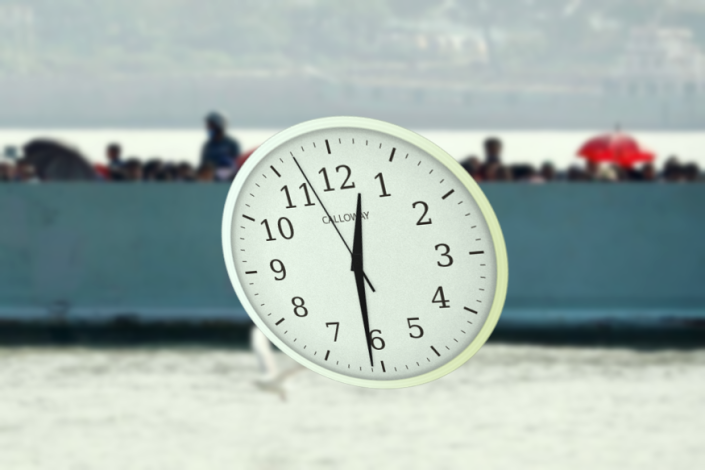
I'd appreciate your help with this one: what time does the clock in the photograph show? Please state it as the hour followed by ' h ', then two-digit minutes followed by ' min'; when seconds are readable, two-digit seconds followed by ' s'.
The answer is 12 h 30 min 57 s
